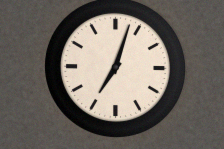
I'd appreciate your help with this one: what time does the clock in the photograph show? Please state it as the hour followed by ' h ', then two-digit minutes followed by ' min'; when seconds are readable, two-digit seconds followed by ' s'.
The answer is 7 h 03 min
